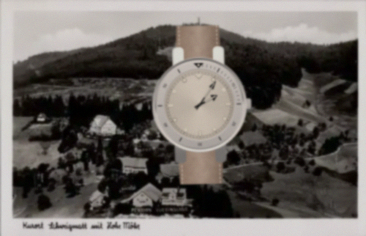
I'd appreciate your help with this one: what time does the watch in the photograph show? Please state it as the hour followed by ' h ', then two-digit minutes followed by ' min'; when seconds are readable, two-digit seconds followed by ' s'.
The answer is 2 h 06 min
